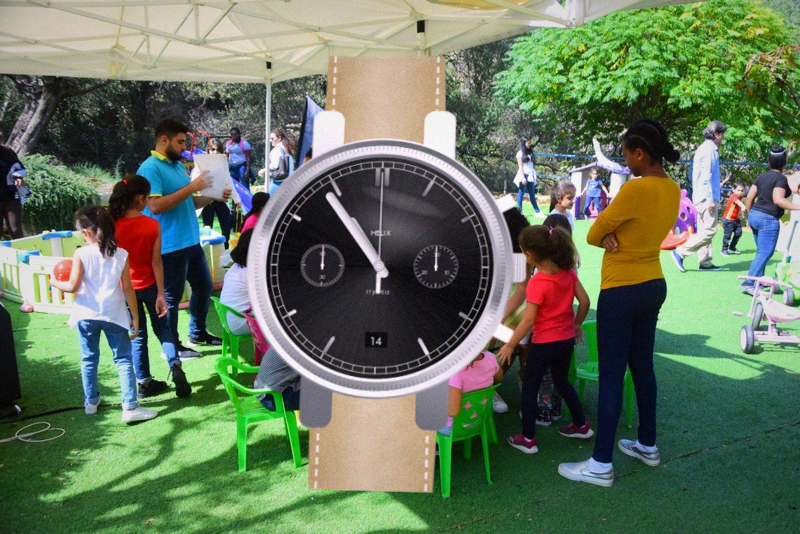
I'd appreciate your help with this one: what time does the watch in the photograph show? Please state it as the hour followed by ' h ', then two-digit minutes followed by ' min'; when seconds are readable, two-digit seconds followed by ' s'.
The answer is 10 h 54 min
